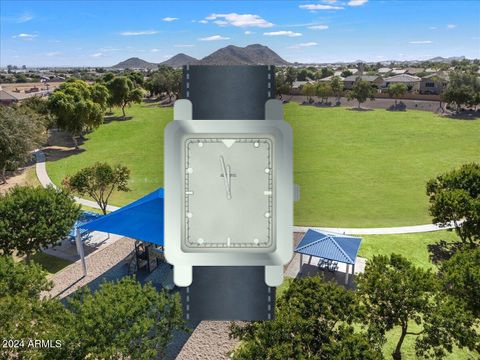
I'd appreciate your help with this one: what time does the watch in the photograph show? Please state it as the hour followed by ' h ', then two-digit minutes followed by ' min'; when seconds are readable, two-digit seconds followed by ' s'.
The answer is 11 h 58 min
